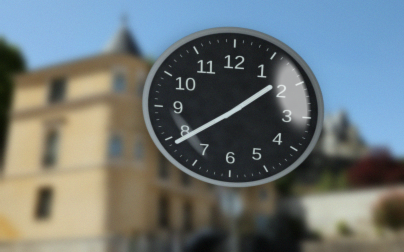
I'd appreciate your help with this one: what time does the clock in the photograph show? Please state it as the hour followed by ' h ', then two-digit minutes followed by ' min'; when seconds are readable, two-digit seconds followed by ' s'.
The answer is 1 h 39 min
